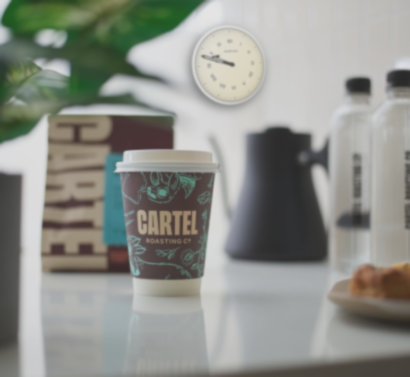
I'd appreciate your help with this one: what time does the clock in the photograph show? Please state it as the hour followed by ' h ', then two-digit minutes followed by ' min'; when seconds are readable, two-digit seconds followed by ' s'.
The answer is 9 h 48 min
